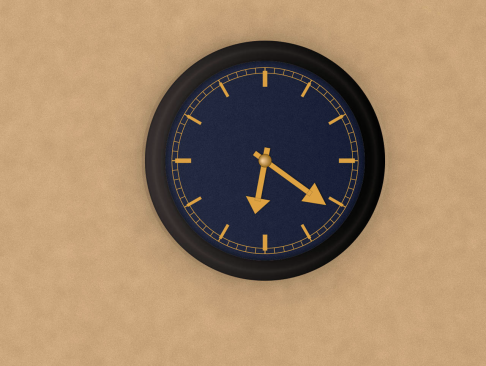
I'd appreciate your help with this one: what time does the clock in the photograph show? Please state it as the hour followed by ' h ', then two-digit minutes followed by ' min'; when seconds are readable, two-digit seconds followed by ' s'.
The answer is 6 h 21 min
